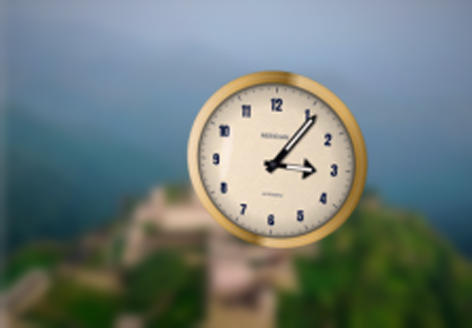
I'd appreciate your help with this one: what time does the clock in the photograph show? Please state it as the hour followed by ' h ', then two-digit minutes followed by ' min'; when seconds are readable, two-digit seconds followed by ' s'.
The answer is 3 h 06 min
